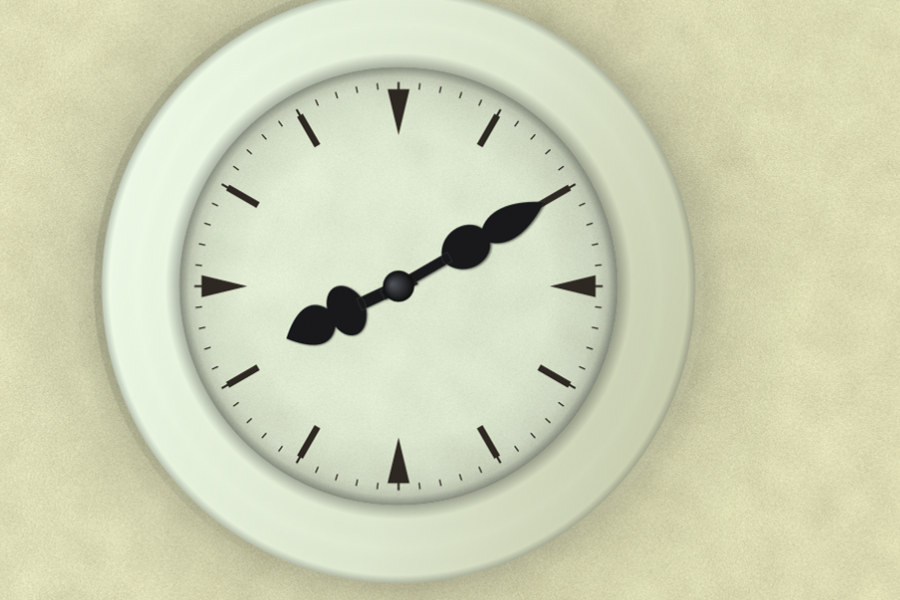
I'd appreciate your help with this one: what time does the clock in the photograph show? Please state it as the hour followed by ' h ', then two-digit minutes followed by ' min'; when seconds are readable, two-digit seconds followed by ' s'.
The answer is 8 h 10 min
